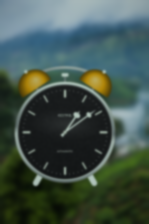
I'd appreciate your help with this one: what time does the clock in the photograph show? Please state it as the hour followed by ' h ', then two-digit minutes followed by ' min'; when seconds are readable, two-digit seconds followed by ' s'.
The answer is 1 h 09 min
